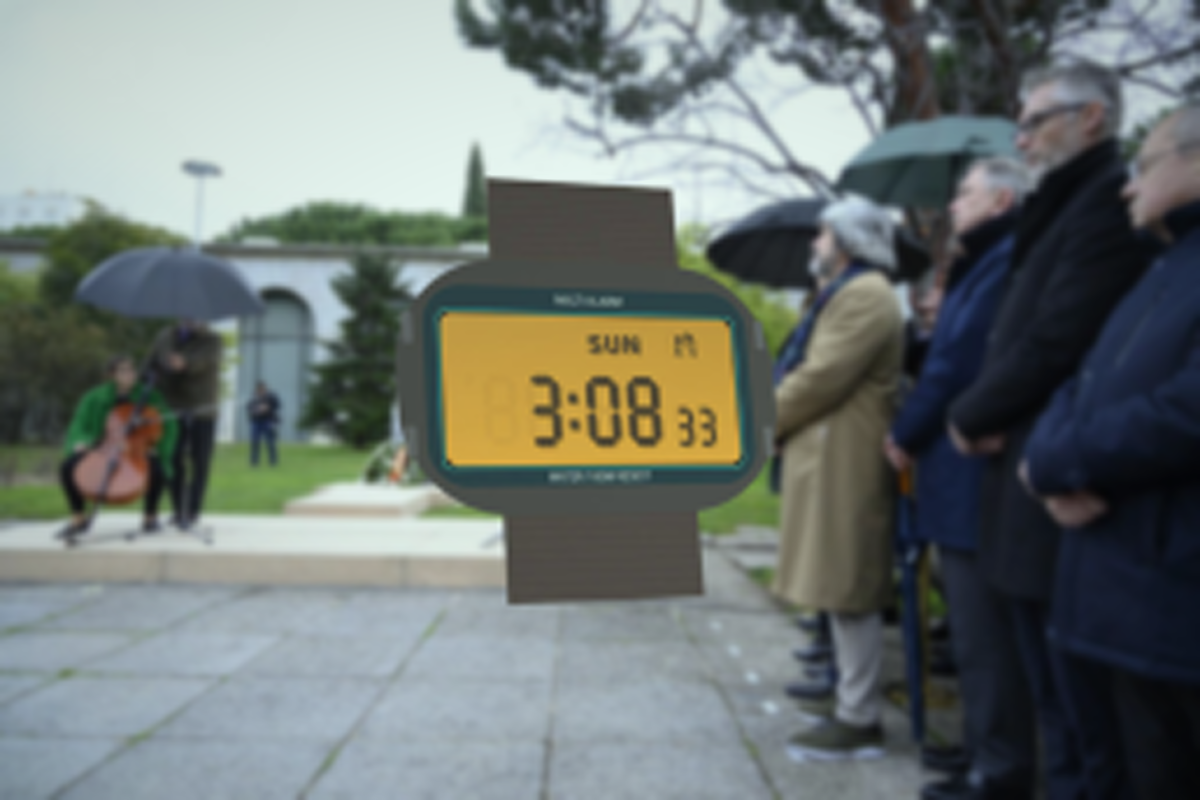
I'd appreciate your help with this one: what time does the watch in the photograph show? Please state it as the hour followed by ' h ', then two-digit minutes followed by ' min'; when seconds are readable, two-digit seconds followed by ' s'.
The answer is 3 h 08 min 33 s
